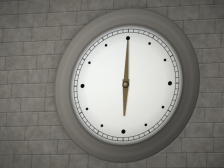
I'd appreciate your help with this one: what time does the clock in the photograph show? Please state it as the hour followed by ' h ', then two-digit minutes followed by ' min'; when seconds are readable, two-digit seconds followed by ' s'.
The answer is 6 h 00 min
